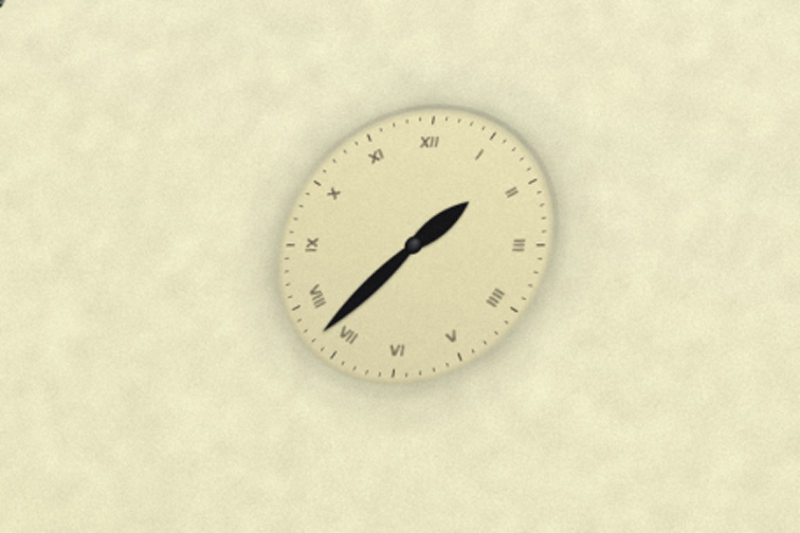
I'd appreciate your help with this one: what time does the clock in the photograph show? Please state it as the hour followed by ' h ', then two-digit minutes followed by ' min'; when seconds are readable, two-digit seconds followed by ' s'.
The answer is 1 h 37 min
